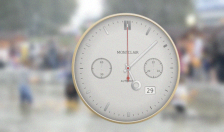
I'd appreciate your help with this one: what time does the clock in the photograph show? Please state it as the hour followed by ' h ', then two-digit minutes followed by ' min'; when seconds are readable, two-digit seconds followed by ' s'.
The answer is 5 h 08 min
